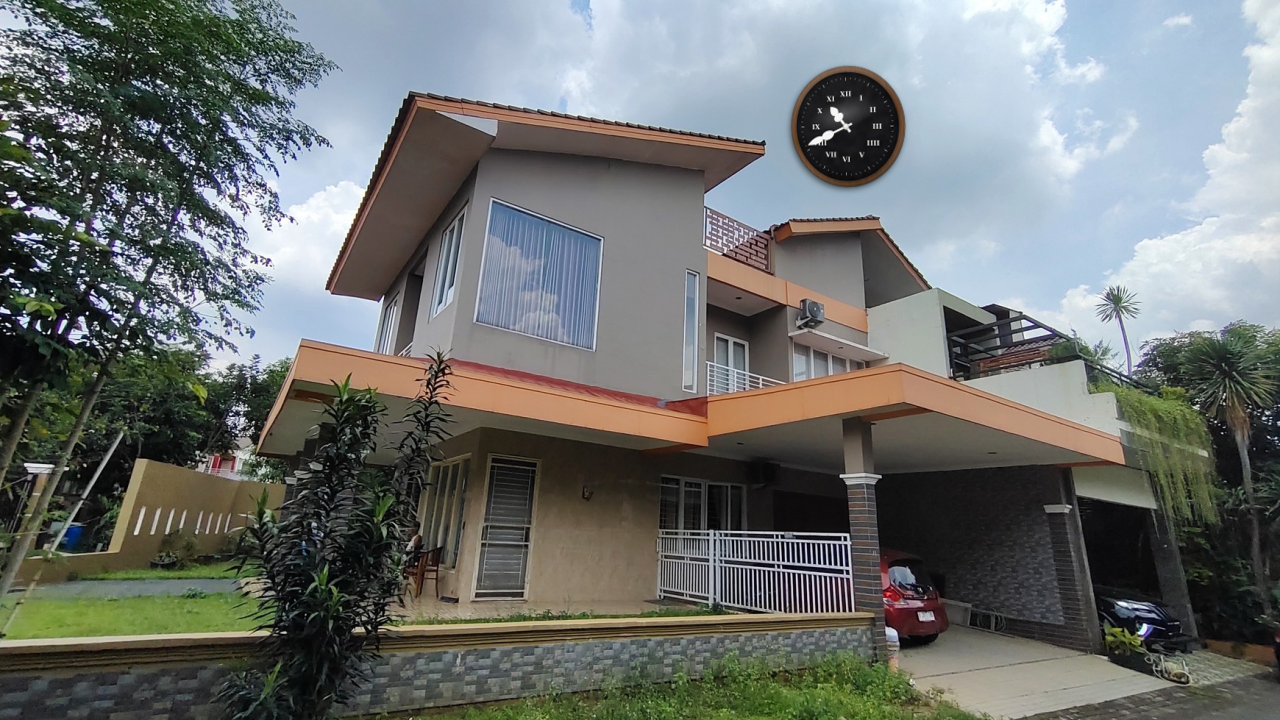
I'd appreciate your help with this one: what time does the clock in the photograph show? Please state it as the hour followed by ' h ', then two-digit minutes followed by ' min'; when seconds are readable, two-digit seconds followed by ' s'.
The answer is 10 h 41 min
